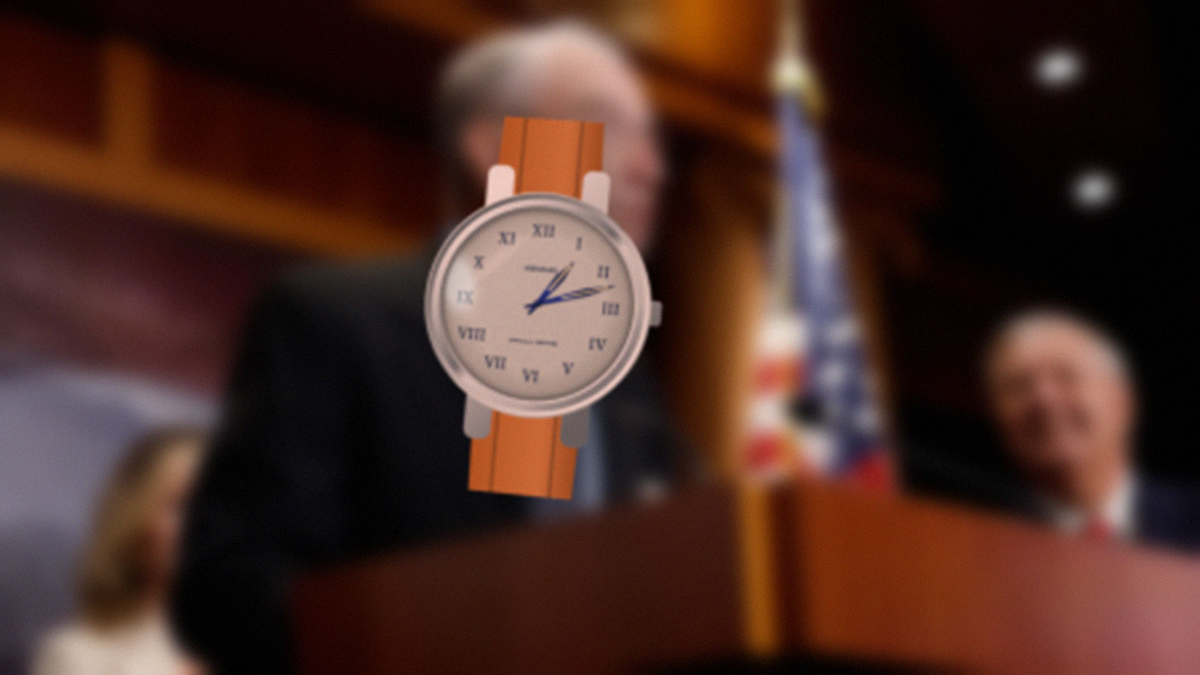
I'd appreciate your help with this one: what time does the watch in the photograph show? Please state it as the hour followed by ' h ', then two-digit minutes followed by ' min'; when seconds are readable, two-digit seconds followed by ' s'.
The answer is 1 h 12 min
